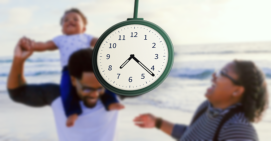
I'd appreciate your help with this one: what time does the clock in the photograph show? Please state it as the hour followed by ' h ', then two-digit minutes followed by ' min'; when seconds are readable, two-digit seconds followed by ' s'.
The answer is 7 h 22 min
